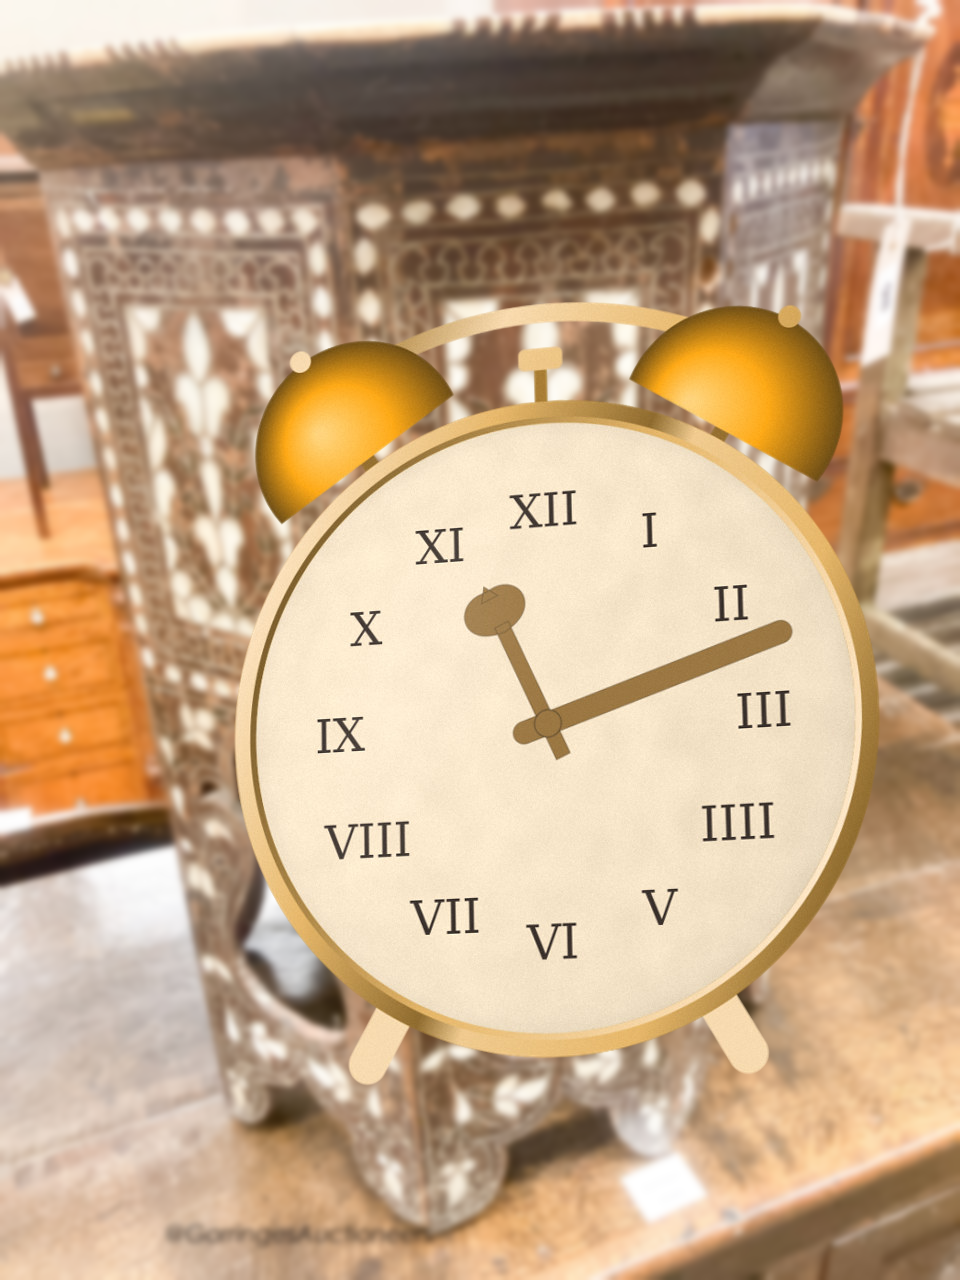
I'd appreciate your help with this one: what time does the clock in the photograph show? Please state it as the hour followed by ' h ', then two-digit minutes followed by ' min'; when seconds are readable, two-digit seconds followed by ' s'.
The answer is 11 h 12 min
